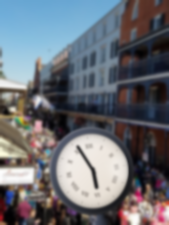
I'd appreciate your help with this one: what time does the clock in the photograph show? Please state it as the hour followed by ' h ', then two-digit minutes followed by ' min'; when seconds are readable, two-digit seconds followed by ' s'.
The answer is 5 h 56 min
